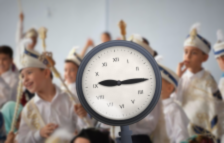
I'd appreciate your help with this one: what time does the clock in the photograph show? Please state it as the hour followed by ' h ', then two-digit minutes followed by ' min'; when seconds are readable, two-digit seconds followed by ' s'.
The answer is 9 h 15 min
